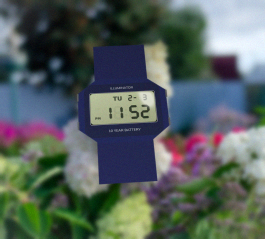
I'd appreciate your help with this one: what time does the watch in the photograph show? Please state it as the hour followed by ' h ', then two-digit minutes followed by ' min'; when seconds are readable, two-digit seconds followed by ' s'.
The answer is 11 h 52 min
